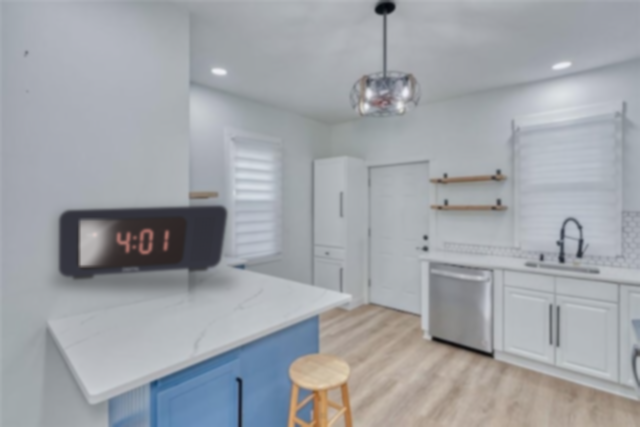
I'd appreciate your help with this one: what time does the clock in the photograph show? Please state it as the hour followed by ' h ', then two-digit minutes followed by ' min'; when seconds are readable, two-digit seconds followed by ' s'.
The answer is 4 h 01 min
